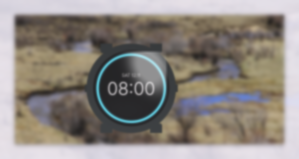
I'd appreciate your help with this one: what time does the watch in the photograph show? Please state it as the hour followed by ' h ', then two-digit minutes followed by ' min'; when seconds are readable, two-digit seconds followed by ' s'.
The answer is 8 h 00 min
